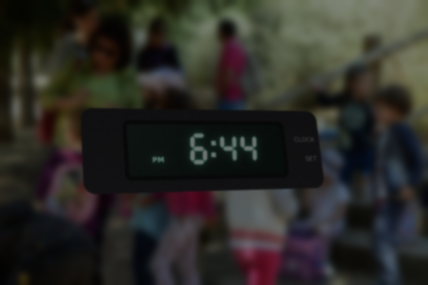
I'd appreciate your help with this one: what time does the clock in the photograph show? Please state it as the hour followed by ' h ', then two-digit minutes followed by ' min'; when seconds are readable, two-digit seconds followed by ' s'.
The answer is 6 h 44 min
